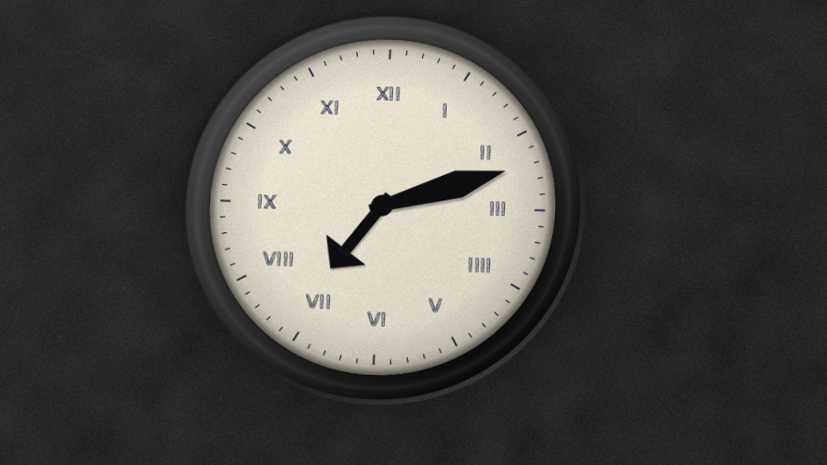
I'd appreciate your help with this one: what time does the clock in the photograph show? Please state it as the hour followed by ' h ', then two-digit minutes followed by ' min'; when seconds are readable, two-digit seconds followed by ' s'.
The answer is 7 h 12 min
